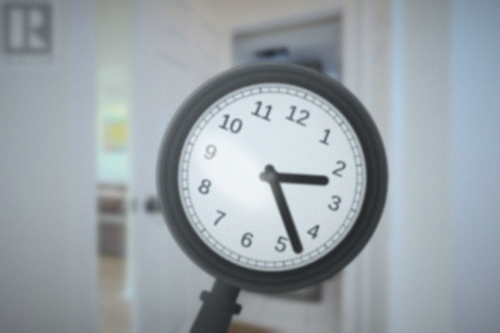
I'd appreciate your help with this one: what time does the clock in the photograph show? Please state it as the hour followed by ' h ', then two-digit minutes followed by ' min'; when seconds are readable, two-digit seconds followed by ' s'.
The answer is 2 h 23 min
